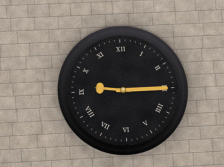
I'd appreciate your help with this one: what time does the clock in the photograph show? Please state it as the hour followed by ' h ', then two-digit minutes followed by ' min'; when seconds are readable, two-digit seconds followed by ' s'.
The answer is 9 h 15 min
